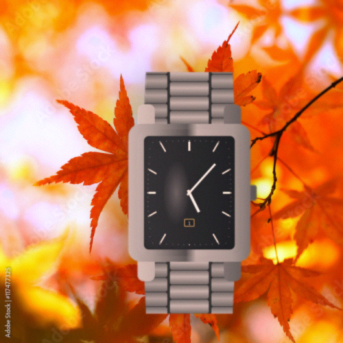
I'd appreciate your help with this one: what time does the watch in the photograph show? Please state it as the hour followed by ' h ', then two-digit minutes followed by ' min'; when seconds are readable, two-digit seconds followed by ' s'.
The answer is 5 h 07 min
